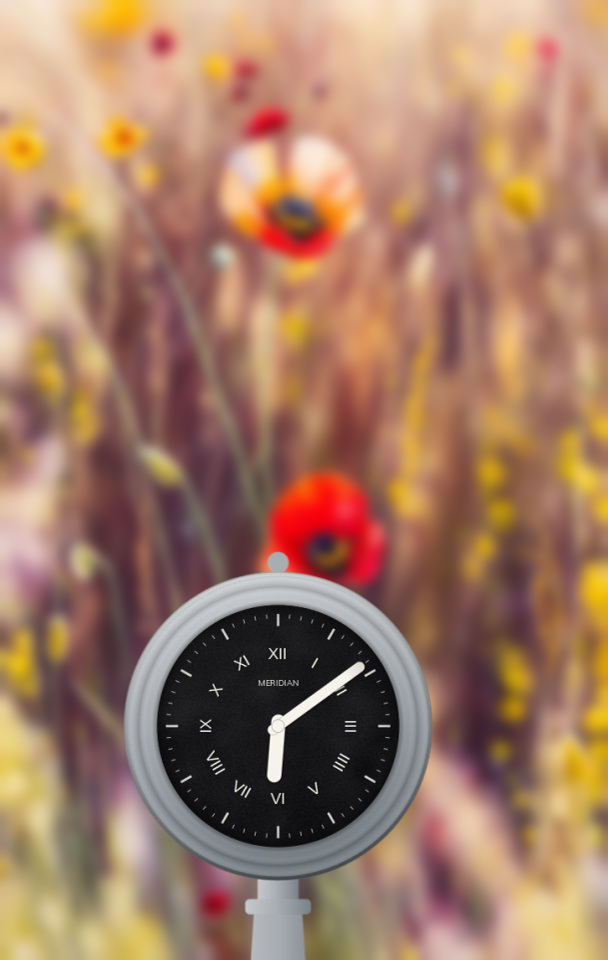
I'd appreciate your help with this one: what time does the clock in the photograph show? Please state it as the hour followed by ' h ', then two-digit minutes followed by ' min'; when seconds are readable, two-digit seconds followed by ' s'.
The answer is 6 h 09 min
